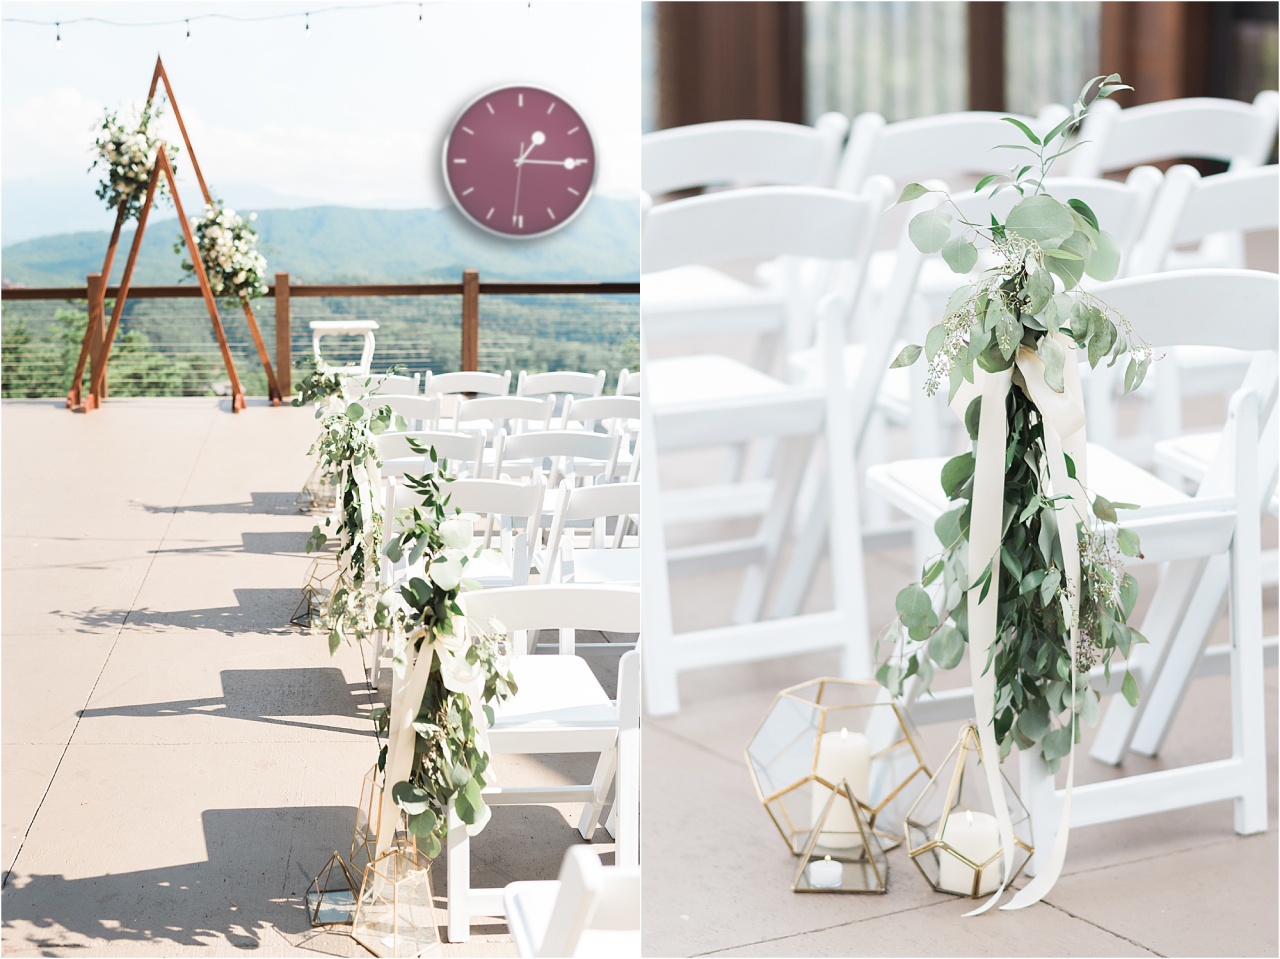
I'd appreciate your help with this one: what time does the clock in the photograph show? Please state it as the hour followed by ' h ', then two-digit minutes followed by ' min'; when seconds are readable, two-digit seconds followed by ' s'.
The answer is 1 h 15 min 31 s
